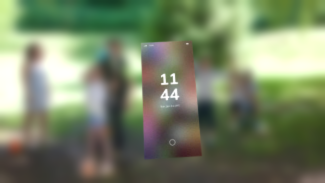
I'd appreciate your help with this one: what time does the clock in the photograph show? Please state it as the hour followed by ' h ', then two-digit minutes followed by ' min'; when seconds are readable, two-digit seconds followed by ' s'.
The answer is 11 h 44 min
